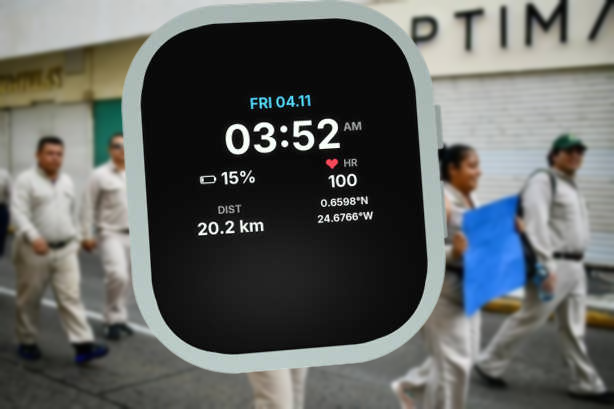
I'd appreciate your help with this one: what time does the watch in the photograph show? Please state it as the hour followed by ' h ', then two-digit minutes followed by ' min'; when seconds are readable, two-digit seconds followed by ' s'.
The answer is 3 h 52 min
